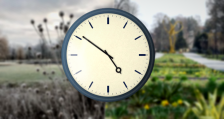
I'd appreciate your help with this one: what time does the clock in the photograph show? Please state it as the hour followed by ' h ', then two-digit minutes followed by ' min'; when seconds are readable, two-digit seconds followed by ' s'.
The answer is 4 h 51 min
